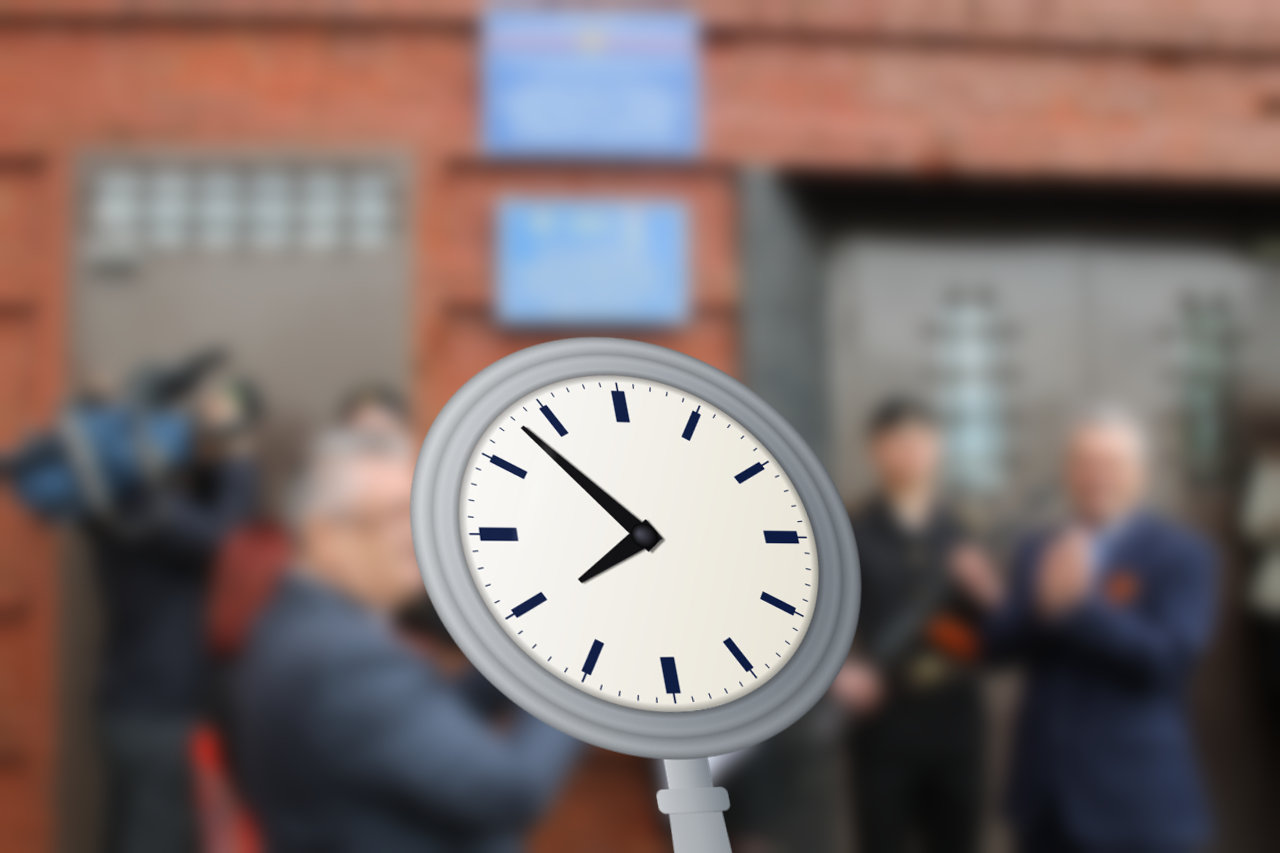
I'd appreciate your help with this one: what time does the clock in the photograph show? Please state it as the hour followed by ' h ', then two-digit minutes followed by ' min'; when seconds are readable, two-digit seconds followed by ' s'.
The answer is 7 h 53 min
